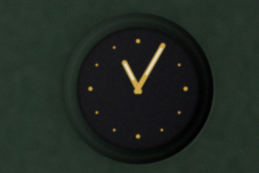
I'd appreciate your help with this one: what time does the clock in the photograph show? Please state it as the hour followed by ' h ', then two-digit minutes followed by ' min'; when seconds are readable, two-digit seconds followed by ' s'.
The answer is 11 h 05 min
